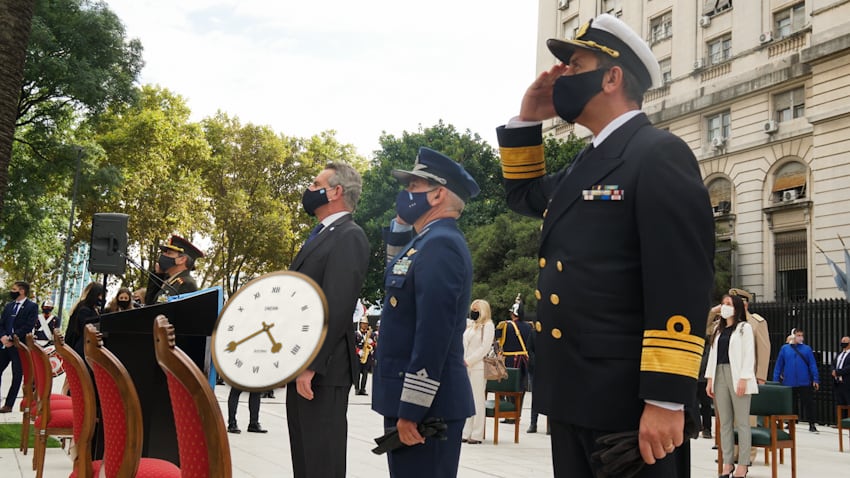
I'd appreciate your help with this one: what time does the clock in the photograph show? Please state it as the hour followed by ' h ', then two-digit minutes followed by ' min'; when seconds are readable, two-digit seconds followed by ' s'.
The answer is 4 h 40 min
